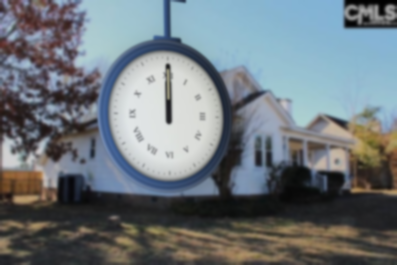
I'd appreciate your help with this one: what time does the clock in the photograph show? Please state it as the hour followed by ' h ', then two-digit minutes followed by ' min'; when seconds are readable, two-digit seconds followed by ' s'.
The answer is 12 h 00 min
